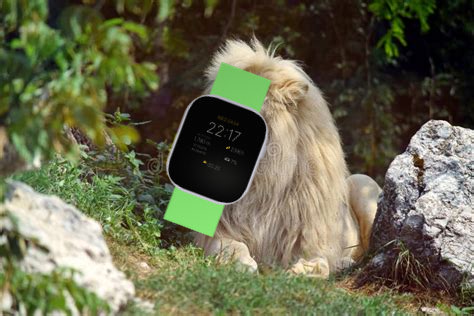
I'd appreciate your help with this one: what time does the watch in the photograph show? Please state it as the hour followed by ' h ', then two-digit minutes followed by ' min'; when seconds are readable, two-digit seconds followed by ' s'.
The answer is 22 h 17 min
